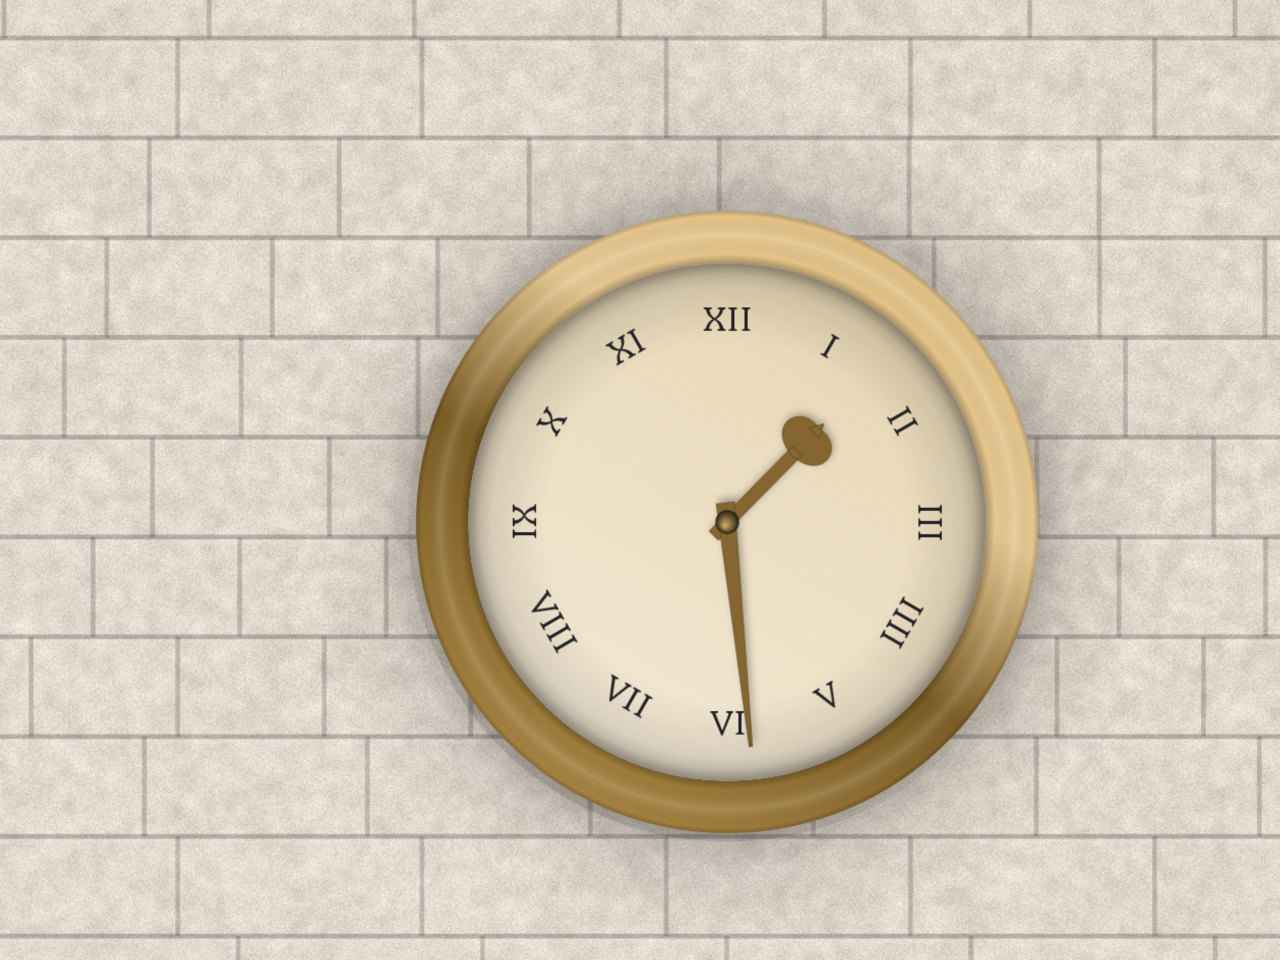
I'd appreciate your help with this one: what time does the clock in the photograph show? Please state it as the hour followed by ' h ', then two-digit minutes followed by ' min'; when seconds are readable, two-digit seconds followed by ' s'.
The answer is 1 h 29 min
